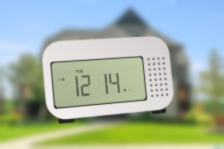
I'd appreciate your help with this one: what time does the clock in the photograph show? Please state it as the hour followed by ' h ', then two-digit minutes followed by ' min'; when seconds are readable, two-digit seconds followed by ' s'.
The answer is 12 h 14 min
